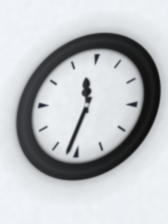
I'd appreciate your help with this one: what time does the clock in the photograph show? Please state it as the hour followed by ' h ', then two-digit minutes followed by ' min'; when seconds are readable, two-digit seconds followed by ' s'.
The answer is 11 h 32 min
